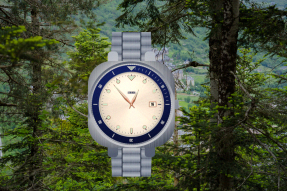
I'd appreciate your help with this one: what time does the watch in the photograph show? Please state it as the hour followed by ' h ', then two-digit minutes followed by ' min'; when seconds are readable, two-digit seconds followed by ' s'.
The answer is 12 h 53 min
